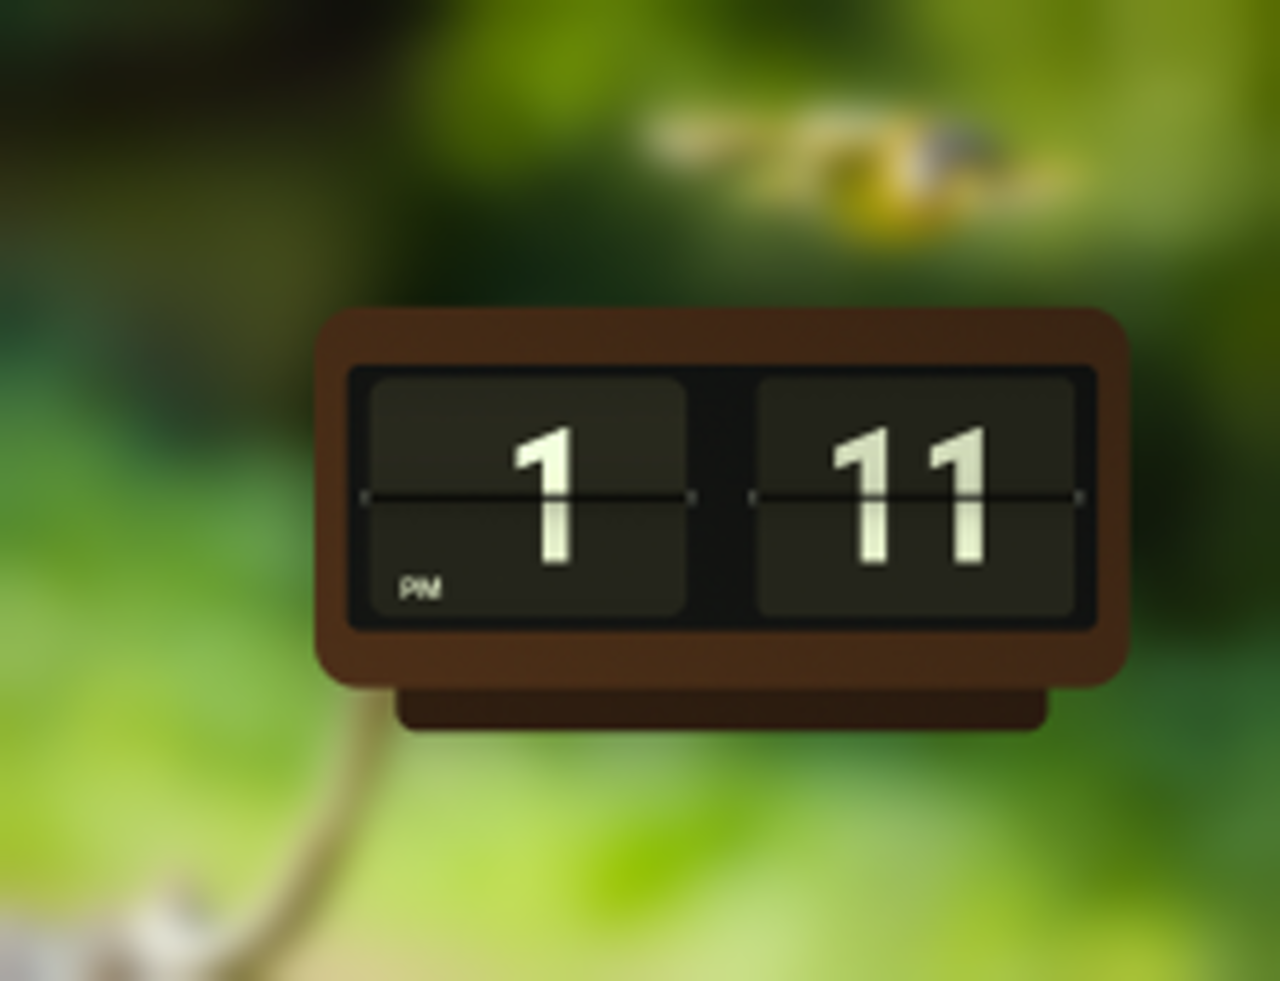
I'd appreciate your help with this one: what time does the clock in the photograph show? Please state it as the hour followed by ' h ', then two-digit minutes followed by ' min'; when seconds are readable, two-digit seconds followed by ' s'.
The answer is 1 h 11 min
